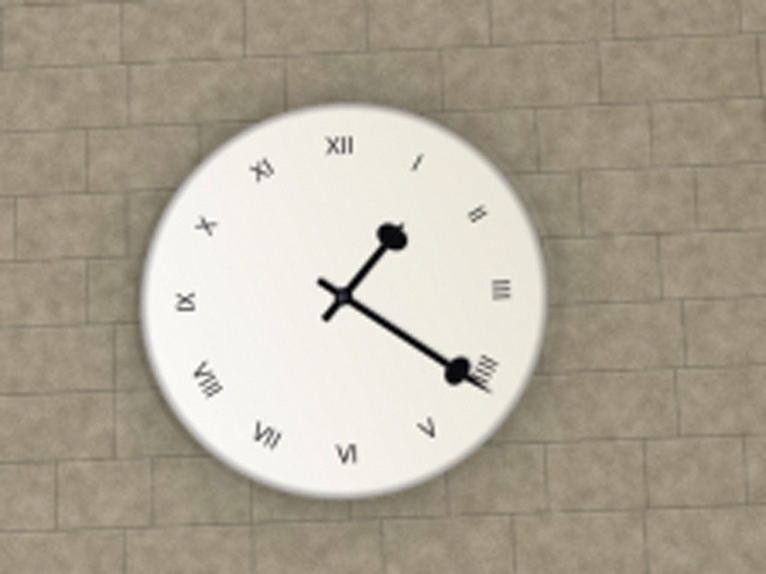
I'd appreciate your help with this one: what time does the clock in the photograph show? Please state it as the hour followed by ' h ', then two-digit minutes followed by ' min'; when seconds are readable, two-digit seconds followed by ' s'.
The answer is 1 h 21 min
